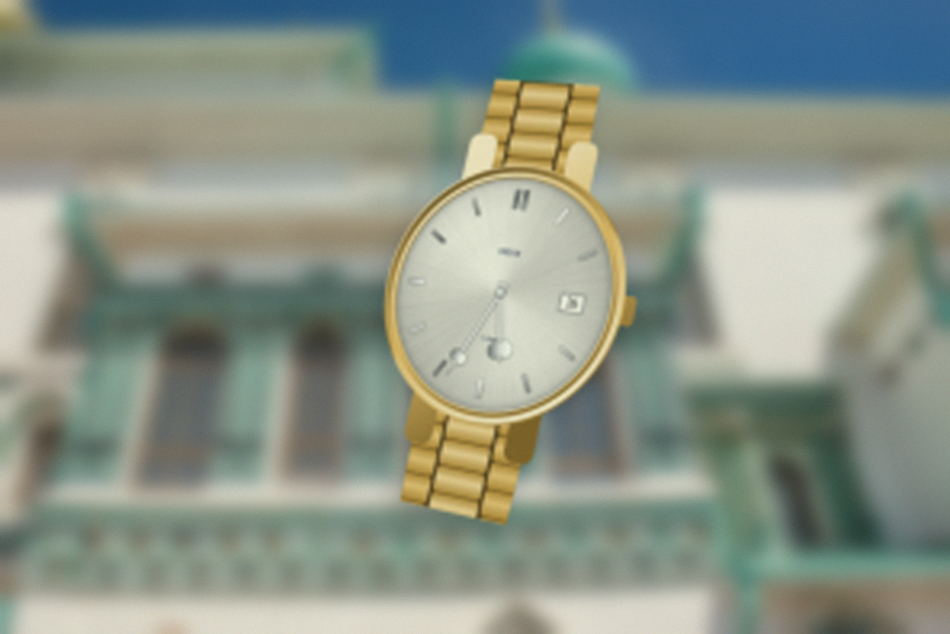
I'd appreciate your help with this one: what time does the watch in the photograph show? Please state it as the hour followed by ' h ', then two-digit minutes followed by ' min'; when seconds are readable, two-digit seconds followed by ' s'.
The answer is 5 h 34 min
